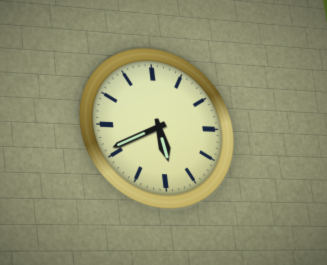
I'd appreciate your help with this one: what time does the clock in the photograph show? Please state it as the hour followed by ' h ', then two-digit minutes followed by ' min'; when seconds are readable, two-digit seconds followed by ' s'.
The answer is 5 h 41 min
